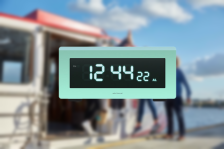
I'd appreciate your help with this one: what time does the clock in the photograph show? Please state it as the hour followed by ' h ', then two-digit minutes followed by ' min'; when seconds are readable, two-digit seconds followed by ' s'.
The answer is 12 h 44 min 22 s
